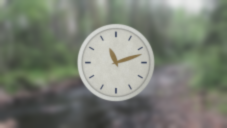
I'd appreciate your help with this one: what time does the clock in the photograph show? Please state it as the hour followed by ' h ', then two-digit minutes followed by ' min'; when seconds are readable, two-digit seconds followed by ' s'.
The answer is 11 h 12 min
